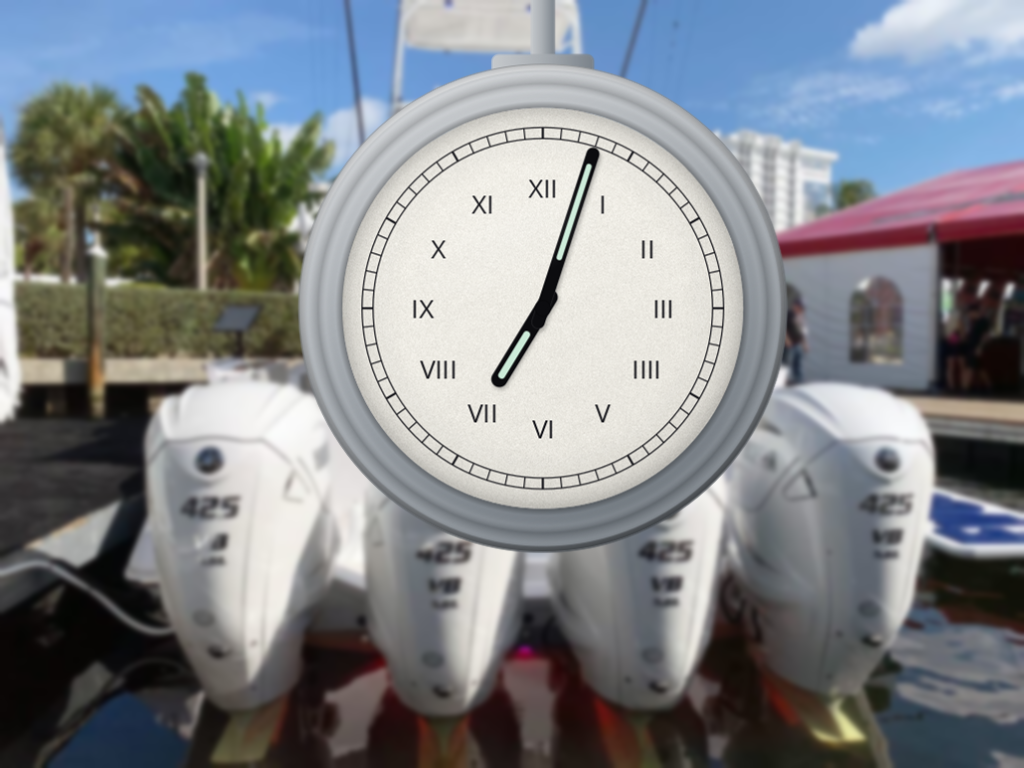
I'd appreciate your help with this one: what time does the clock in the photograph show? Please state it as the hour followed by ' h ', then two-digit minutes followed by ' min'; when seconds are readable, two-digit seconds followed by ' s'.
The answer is 7 h 03 min
